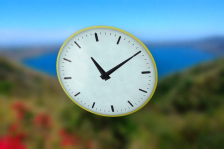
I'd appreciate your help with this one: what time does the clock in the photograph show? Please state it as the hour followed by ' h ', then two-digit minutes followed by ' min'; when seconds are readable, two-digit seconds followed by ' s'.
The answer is 11 h 10 min
